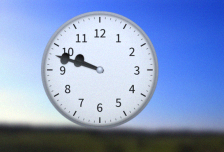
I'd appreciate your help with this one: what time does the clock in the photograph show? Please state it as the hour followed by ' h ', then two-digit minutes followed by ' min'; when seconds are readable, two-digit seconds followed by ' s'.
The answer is 9 h 48 min
